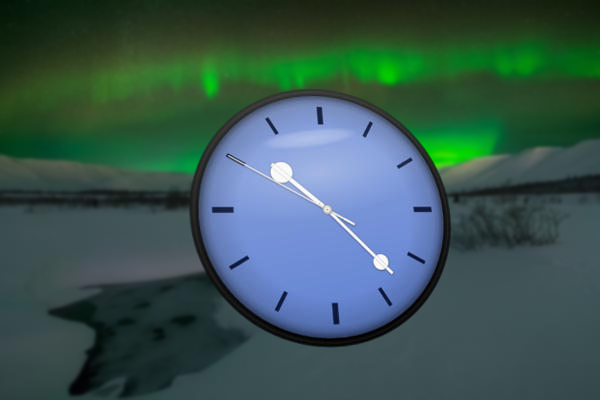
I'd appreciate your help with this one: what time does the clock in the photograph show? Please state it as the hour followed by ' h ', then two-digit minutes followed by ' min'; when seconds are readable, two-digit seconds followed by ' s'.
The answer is 10 h 22 min 50 s
